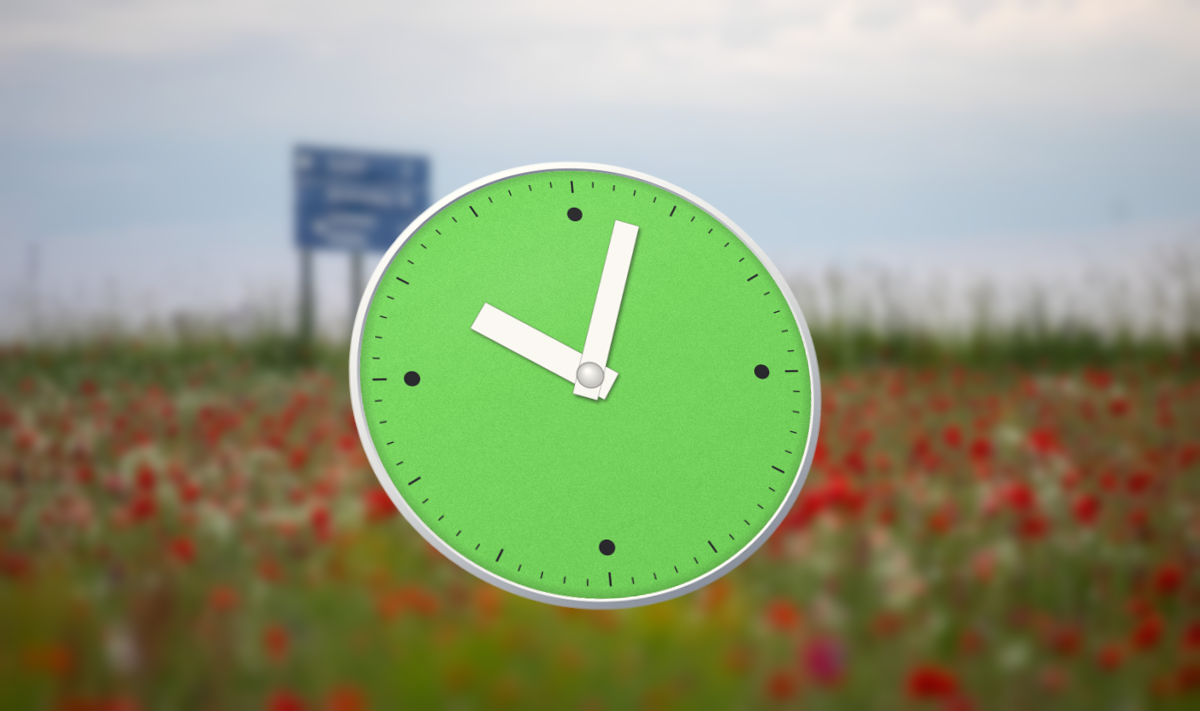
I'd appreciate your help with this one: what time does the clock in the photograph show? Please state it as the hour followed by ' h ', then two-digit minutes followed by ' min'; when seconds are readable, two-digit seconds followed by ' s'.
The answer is 10 h 03 min
